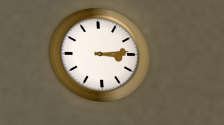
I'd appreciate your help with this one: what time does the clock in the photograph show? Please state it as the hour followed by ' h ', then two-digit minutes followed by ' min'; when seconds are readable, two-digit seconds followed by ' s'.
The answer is 3 h 14 min
